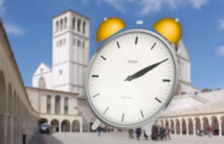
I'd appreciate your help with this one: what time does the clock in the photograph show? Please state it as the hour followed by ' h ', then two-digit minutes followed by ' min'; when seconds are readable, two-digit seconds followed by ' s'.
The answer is 2 h 10 min
